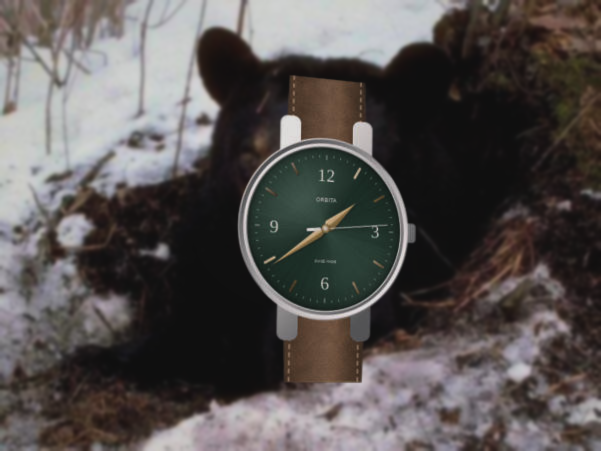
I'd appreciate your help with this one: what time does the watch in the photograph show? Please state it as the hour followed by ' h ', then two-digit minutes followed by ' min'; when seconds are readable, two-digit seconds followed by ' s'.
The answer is 1 h 39 min 14 s
